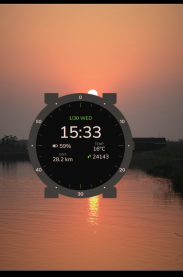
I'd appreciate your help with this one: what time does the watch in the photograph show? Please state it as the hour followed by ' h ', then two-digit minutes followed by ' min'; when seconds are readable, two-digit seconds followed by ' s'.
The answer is 15 h 33 min
